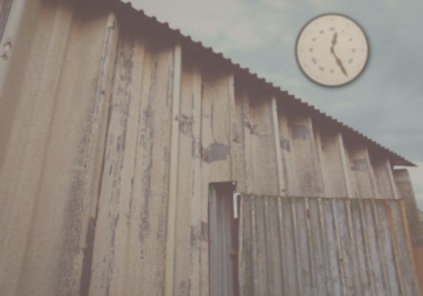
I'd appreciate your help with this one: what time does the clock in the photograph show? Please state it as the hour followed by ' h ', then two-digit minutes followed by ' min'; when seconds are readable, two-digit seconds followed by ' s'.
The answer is 12 h 25 min
